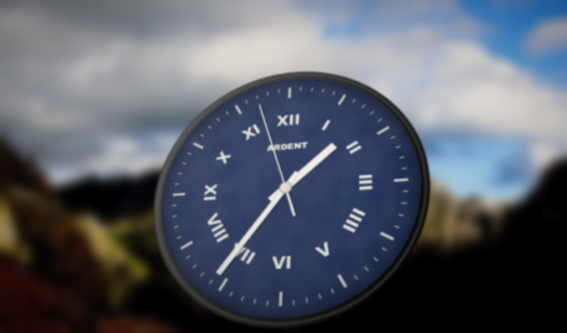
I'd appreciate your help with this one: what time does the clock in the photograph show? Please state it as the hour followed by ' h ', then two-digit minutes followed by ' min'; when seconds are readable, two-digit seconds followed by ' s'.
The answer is 1 h 35 min 57 s
